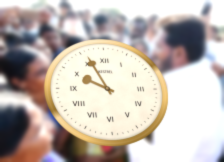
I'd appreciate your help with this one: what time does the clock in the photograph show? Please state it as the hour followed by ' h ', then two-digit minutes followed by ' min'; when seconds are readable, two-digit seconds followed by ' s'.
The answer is 9 h 56 min
